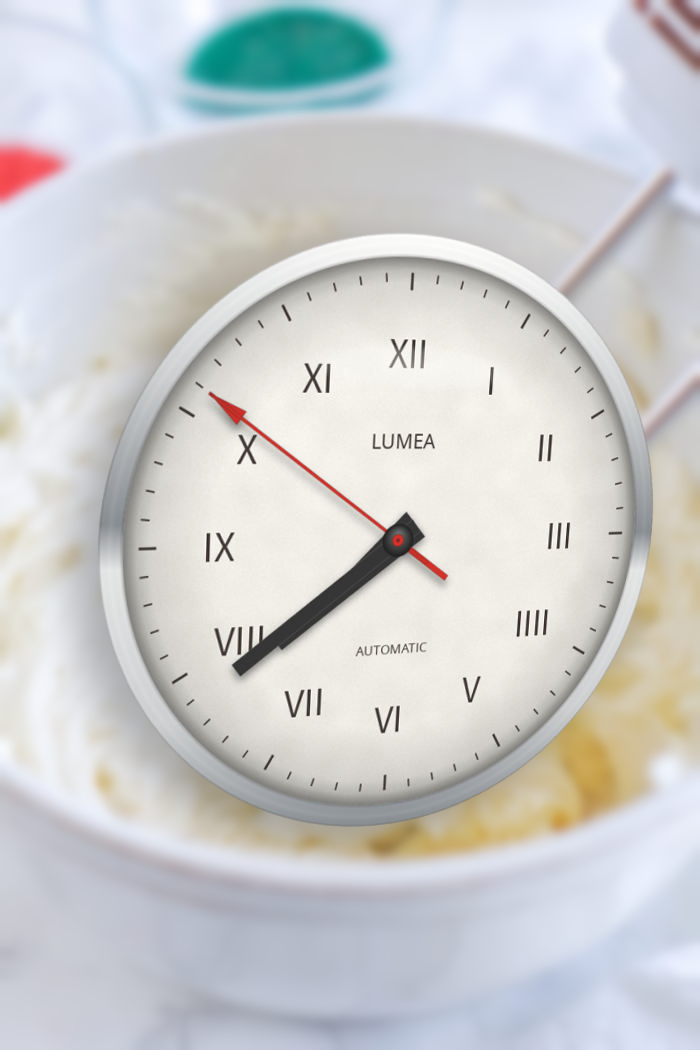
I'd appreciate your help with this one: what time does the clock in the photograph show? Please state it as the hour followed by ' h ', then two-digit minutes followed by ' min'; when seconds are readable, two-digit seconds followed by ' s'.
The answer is 7 h 38 min 51 s
